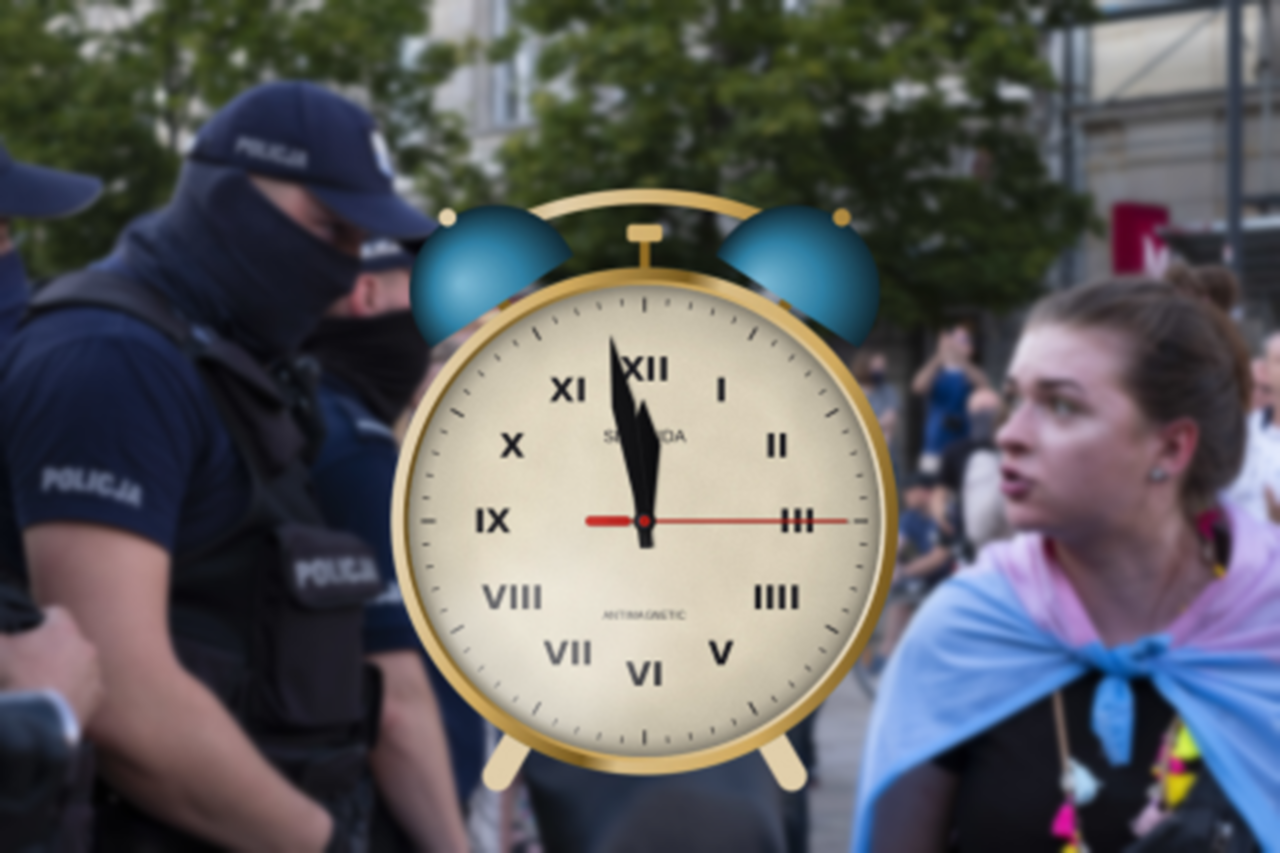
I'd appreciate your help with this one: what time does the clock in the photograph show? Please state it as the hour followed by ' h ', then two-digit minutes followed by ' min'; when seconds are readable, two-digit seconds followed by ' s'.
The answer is 11 h 58 min 15 s
